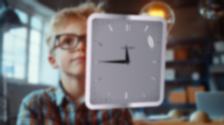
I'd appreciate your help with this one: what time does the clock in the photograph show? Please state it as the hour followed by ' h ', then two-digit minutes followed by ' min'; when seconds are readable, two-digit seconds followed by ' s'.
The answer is 11 h 45 min
